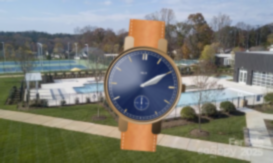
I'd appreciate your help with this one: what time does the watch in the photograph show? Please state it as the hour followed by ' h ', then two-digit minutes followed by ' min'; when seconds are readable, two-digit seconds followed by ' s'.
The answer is 2 h 10 min
